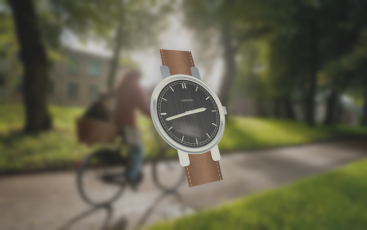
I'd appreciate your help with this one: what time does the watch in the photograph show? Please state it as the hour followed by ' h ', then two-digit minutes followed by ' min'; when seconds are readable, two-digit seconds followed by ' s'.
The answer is 2 h 43 min
